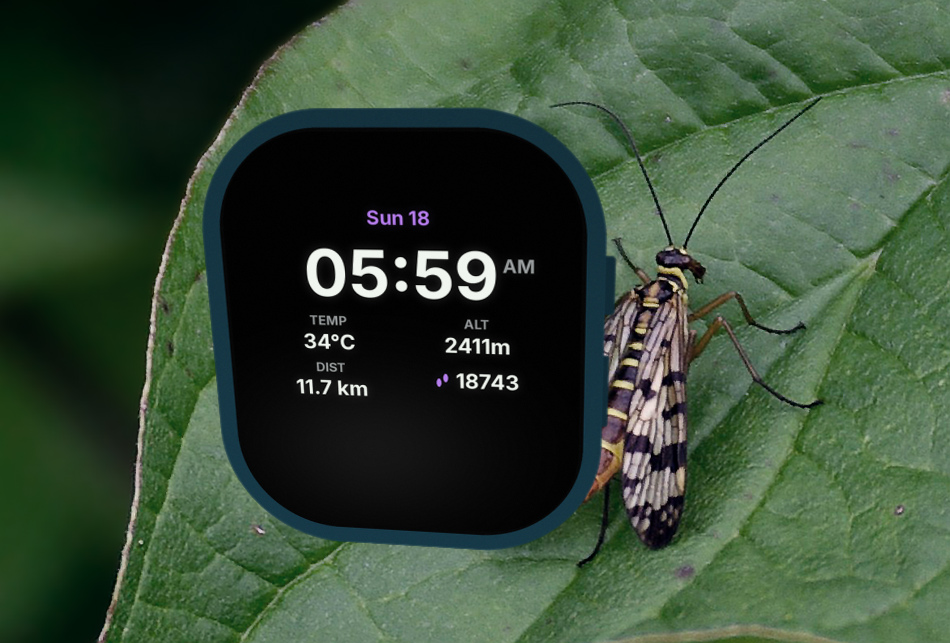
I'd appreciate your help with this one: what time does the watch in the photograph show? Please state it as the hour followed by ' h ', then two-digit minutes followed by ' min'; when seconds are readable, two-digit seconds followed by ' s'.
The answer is 5 h 59 min
